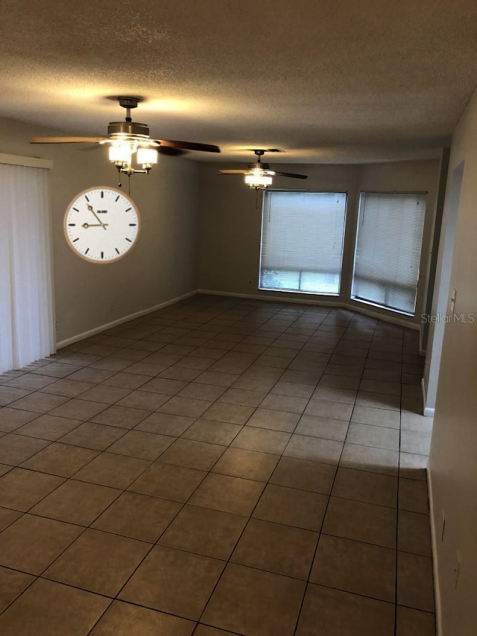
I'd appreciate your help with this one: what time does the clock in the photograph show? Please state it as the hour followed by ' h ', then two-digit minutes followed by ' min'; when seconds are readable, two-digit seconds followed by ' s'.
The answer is 8 h 54 min
